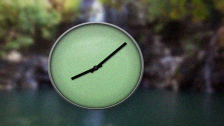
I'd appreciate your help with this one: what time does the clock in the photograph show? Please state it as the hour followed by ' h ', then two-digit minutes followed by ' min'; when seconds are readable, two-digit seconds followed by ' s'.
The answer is 8 h 08 min
